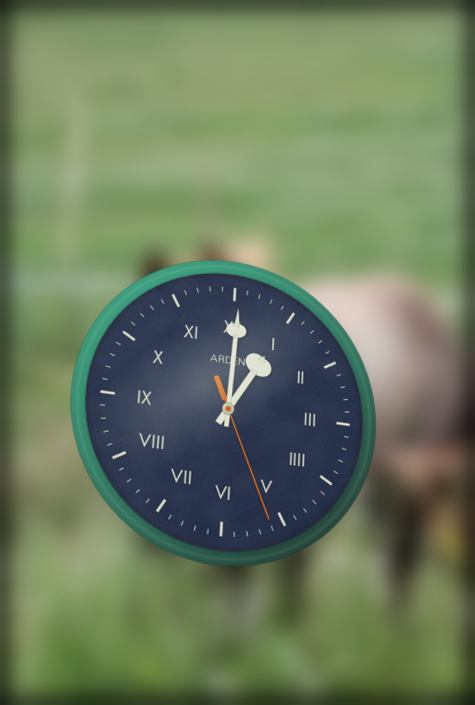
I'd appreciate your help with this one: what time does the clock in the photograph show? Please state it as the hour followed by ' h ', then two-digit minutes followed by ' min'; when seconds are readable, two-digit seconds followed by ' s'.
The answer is 1 h 00 min 26 s
